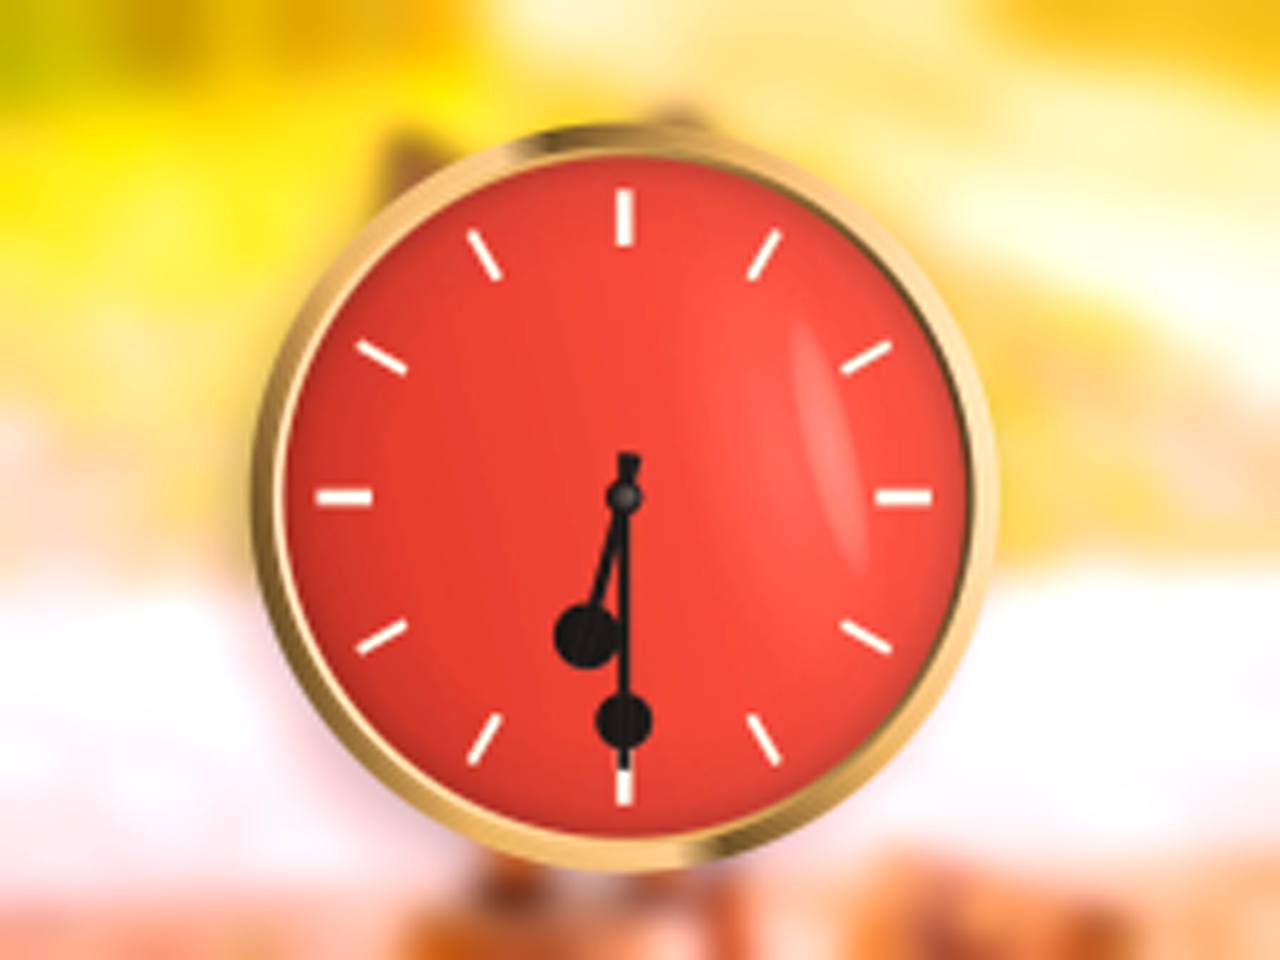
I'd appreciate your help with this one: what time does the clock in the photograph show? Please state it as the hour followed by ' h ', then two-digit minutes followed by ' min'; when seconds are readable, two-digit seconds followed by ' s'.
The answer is 6 h 30 min
